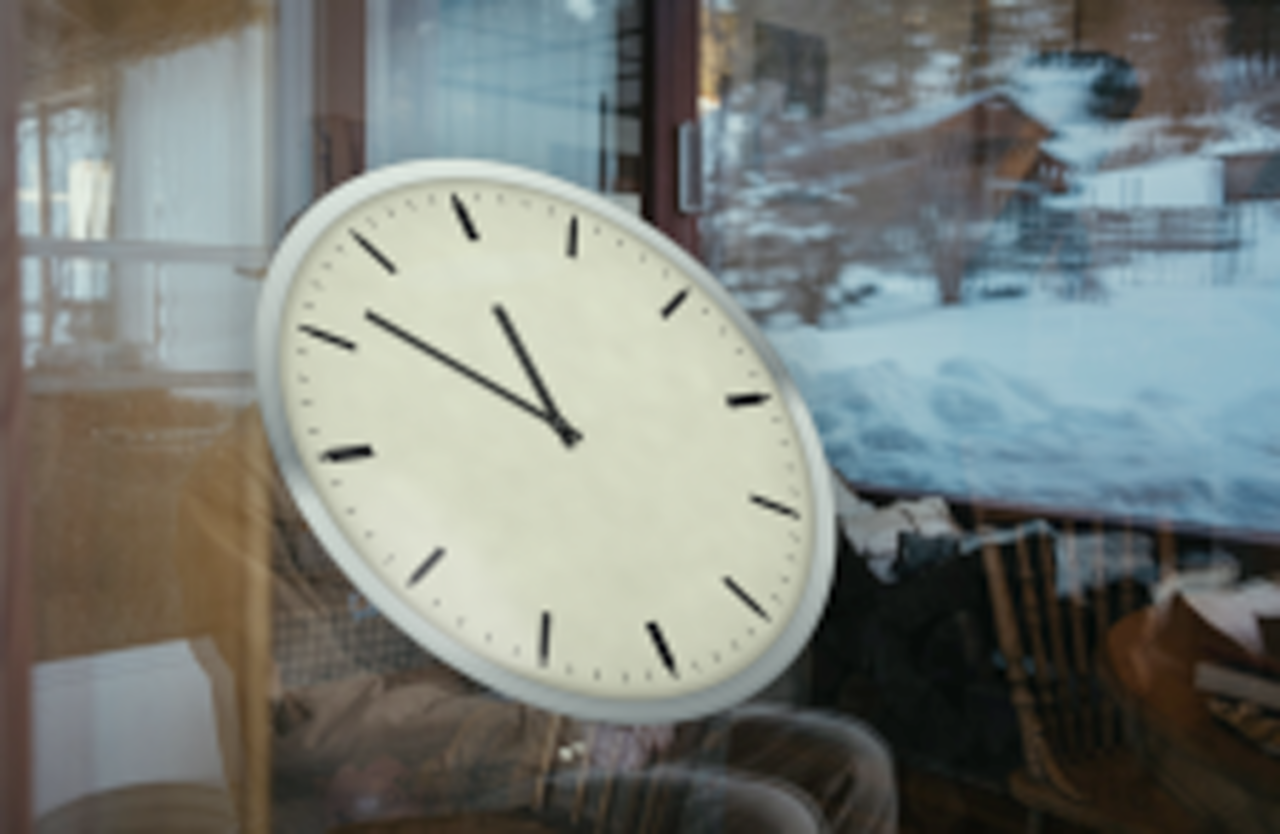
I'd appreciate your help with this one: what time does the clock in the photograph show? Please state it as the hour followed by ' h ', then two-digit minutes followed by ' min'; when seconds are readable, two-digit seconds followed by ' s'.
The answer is 11 h 52 min
